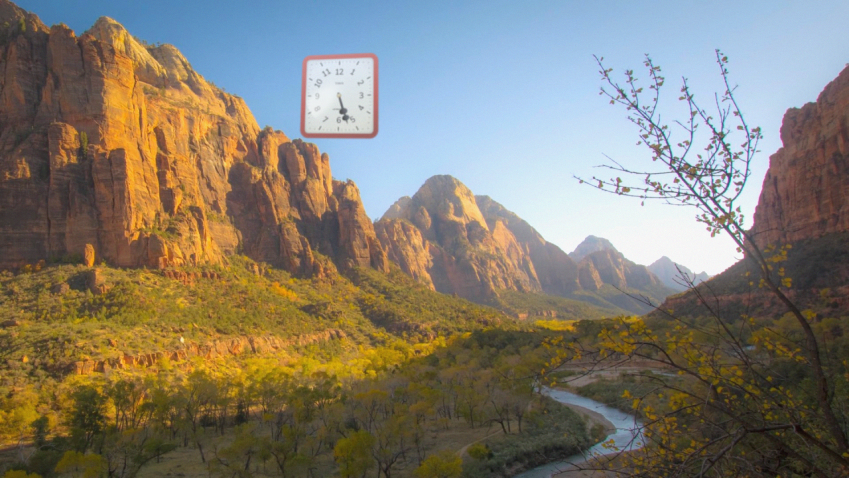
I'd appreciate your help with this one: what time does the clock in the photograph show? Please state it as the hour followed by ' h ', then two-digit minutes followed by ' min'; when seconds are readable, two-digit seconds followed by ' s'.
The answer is 5 h 27 min
